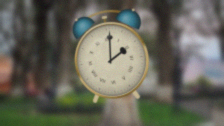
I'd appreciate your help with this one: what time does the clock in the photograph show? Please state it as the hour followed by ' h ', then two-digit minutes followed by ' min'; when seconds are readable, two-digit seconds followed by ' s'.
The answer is 2 h 01 min
